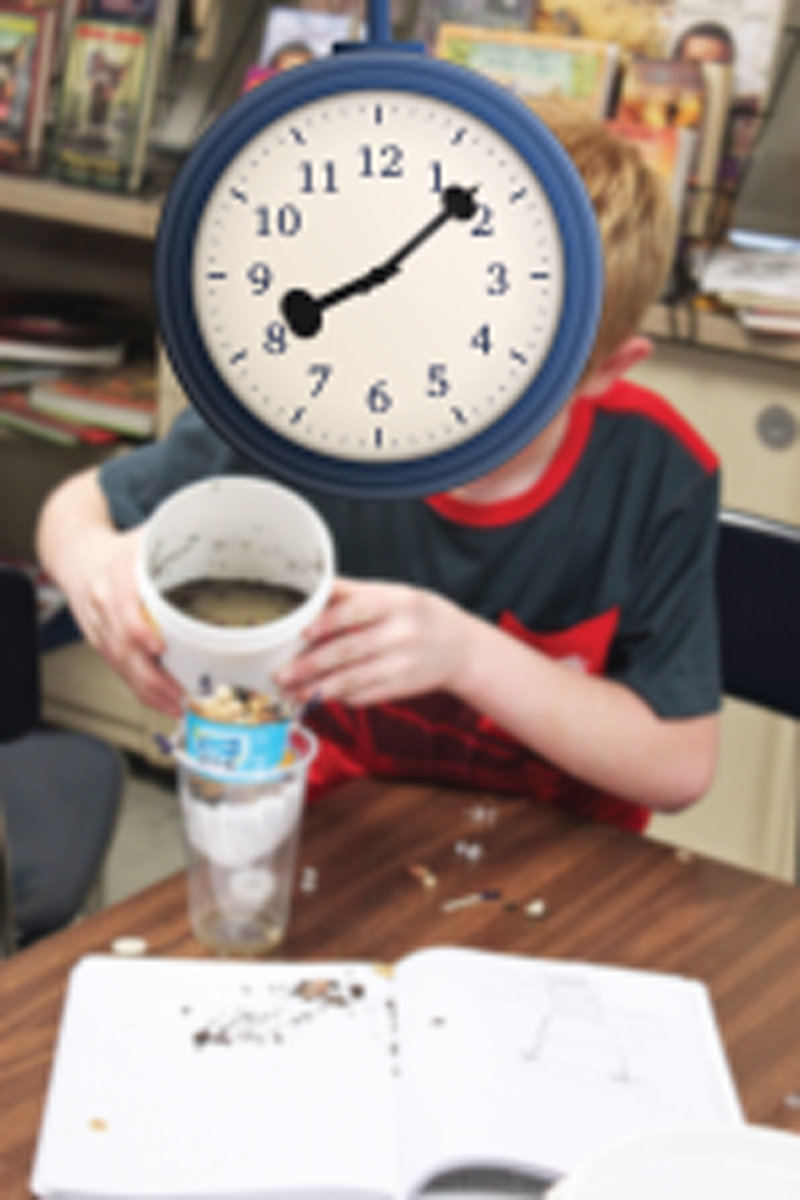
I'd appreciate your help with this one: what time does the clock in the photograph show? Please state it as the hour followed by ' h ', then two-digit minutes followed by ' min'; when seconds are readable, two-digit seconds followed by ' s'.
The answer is 8 h 08 min
